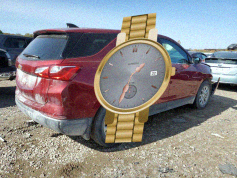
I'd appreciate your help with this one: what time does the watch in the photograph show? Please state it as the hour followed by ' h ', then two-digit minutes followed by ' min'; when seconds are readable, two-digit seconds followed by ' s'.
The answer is 1 h 33 min
